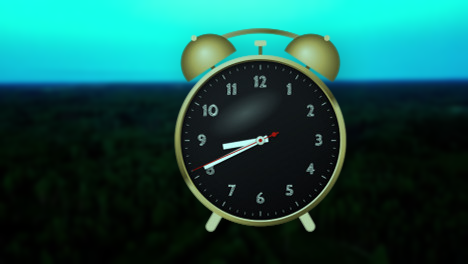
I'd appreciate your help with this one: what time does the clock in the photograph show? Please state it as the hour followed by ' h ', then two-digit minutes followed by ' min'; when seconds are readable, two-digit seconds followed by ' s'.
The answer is 8 h 40 min 41 s
